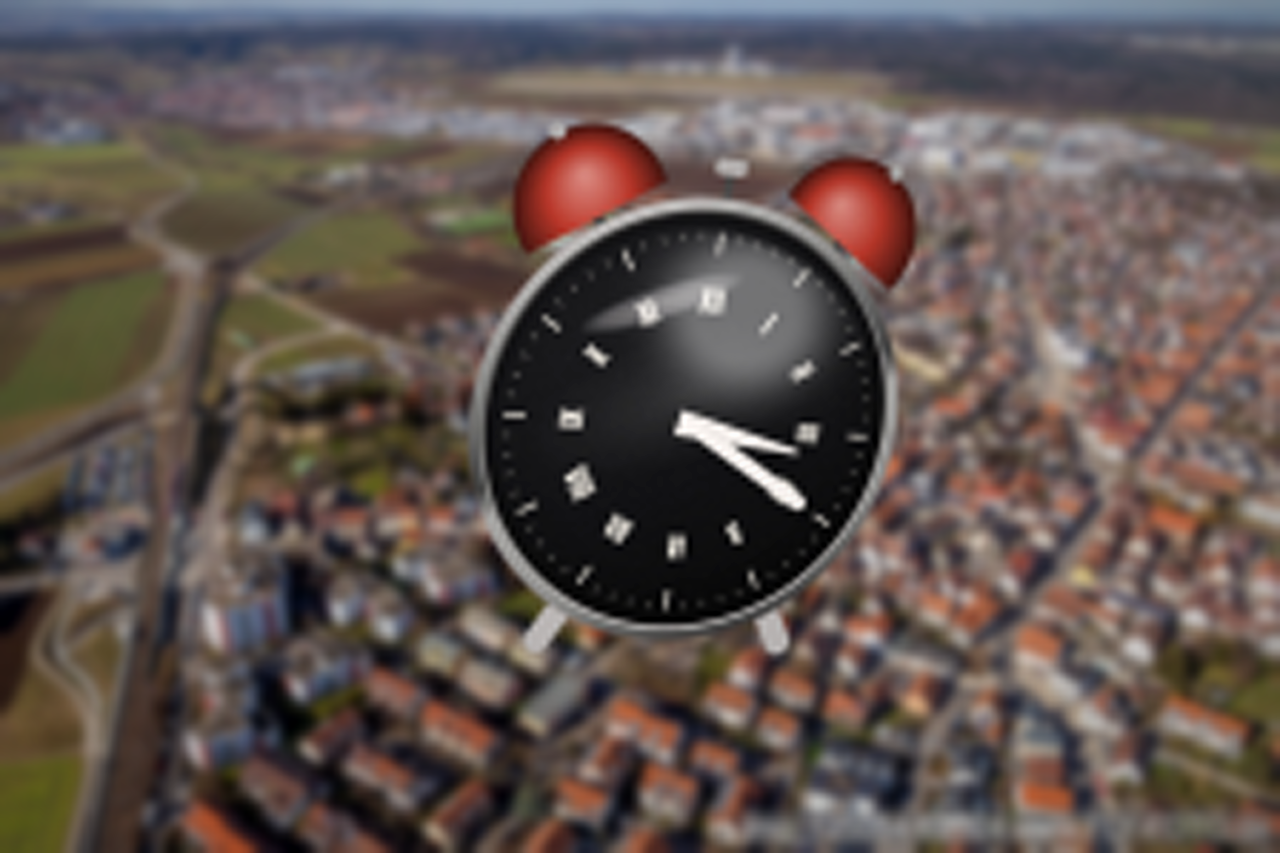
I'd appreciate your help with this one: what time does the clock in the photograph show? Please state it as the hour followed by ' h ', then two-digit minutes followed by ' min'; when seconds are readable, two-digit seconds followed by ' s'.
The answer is 3 h 20 min
